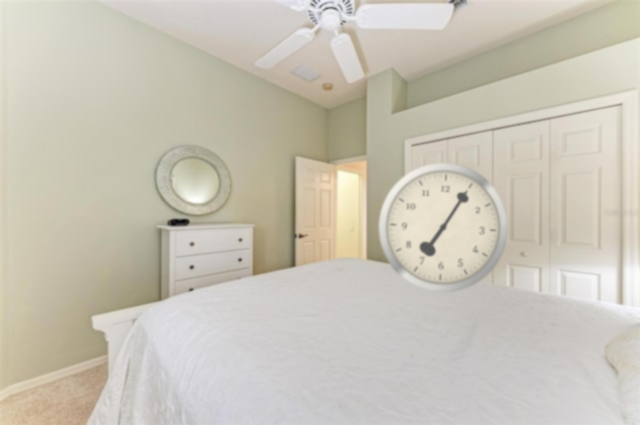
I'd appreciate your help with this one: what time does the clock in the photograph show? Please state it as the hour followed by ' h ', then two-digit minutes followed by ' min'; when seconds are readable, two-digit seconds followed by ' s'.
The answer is 7 h 05 min
